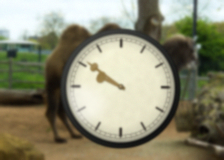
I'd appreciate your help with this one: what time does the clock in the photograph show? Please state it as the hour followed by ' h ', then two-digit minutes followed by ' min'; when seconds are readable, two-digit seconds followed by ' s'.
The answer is 9 h 51 min
